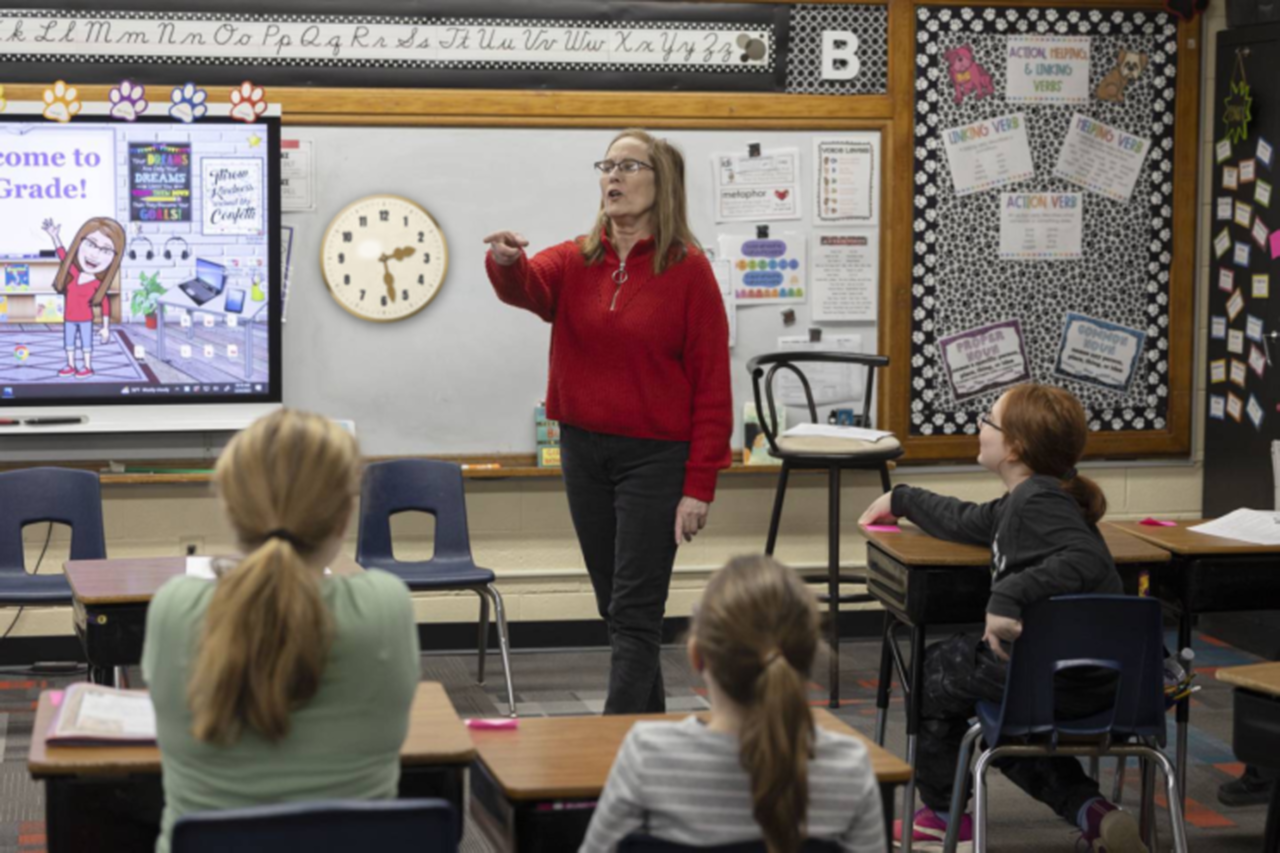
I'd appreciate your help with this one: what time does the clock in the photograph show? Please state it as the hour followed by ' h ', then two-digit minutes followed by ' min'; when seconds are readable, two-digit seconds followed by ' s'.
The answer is 2 h 28 min
